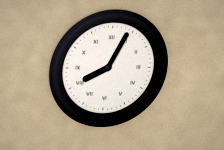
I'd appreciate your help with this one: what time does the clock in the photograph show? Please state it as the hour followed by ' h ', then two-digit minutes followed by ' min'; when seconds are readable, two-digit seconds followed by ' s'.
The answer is 8 h 04 min
